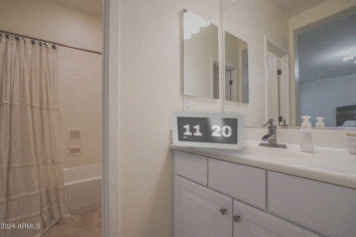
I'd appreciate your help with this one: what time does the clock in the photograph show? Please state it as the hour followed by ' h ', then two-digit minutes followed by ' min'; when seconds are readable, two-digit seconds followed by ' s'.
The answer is 11 h 20 min
